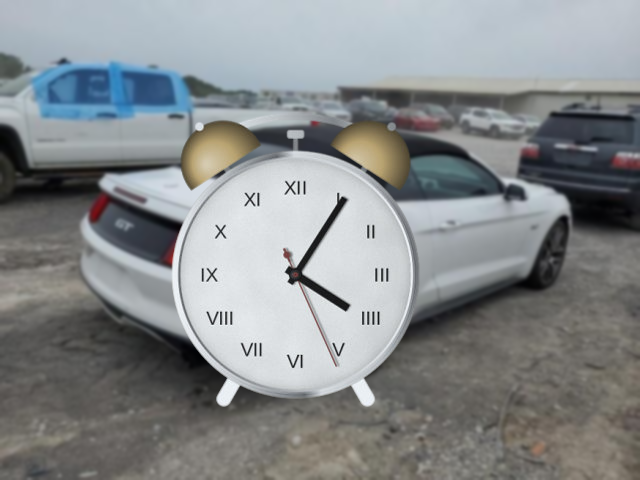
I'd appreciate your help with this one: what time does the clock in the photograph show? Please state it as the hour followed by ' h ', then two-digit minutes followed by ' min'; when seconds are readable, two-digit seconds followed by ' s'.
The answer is 4 h 05 min 26 s
